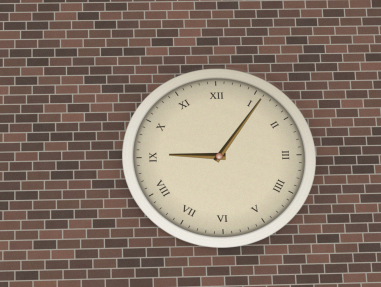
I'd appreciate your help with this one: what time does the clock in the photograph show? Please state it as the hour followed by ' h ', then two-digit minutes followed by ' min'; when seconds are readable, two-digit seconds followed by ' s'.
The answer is 9 h 06 min
